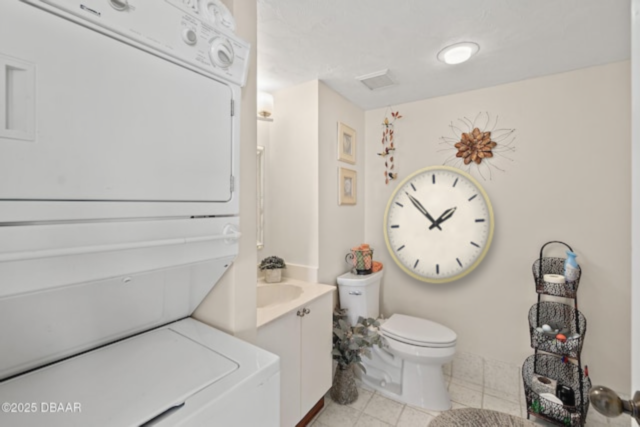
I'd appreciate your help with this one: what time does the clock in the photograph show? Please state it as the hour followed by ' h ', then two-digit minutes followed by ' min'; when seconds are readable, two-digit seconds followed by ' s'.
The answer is 1 h 53 min
